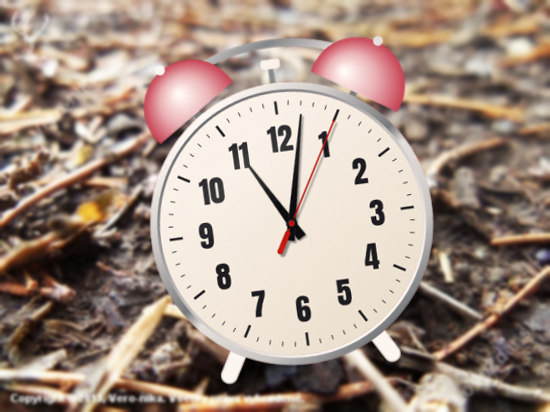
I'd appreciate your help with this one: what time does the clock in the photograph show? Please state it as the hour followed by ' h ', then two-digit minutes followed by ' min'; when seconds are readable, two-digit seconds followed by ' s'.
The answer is 11 h 02 min 05 s
